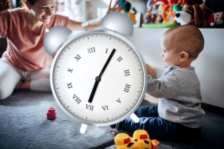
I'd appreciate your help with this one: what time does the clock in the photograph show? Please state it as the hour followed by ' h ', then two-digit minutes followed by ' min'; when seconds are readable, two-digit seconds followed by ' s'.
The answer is 7 h 07 min
